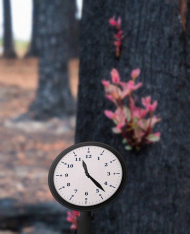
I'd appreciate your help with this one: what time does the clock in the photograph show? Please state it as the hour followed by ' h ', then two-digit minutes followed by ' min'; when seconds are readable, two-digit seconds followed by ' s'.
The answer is 11 h 23 min
